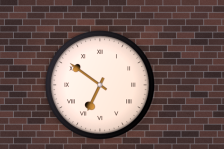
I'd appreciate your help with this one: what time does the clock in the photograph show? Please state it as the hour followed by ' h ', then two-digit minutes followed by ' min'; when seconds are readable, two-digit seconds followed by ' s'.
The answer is 6 h 51 min
